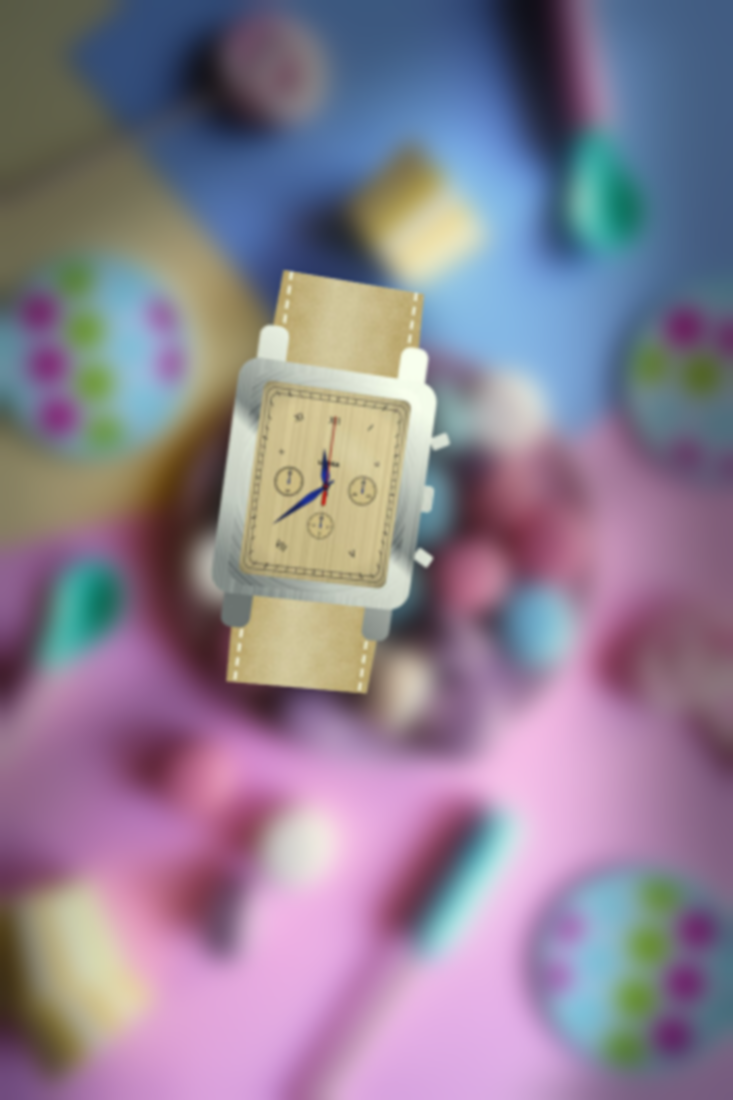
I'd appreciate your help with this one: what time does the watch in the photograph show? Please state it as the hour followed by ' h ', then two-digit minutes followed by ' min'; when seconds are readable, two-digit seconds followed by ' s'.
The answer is 11 h 38 min
